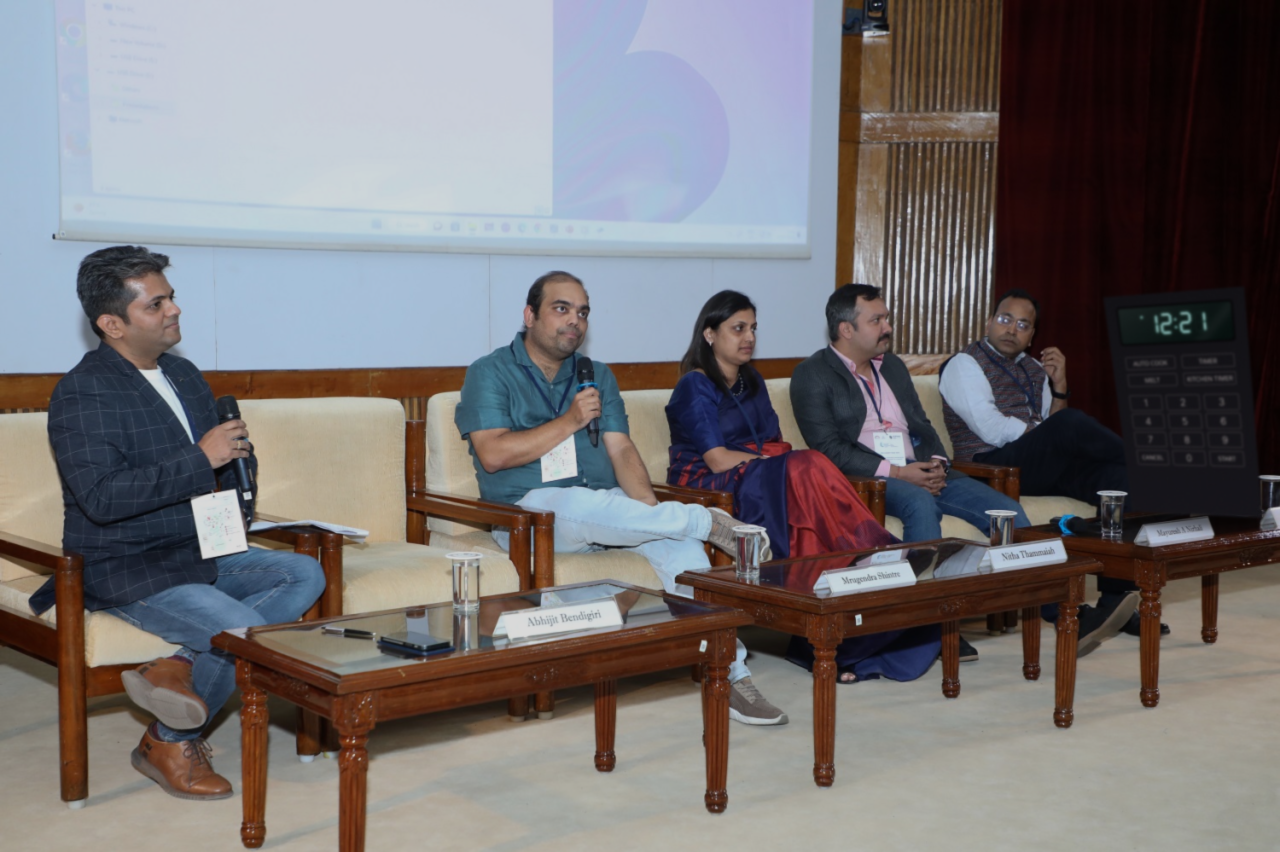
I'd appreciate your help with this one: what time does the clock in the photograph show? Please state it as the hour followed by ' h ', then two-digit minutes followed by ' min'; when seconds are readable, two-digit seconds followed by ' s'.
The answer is 12 h 21 min
